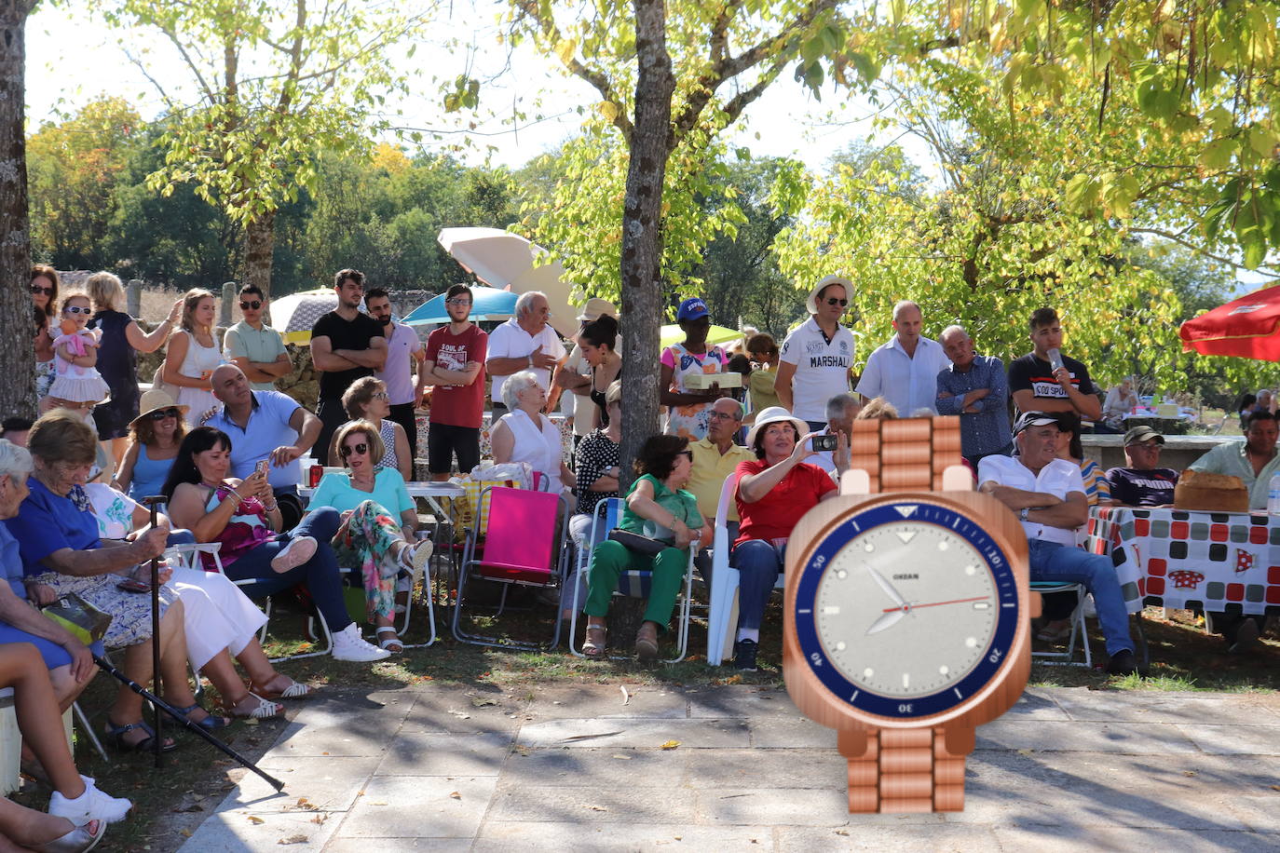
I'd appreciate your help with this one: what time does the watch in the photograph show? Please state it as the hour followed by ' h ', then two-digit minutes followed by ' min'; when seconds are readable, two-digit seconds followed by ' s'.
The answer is 7 h 53 min 14 s
